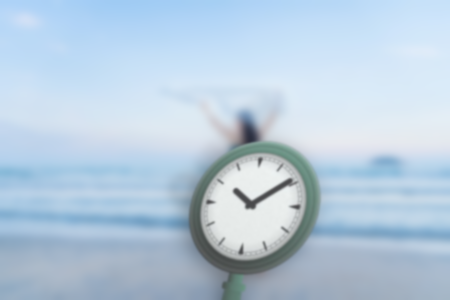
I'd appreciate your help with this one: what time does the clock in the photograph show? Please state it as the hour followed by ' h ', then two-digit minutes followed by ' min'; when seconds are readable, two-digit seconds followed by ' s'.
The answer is 10 h 09 min
